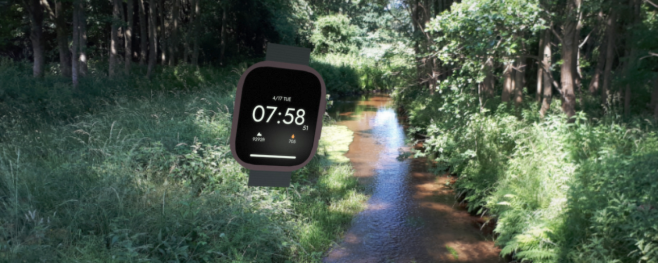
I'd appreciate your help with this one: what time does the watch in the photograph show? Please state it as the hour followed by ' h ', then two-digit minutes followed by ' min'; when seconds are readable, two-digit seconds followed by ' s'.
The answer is 7 h 58 min
